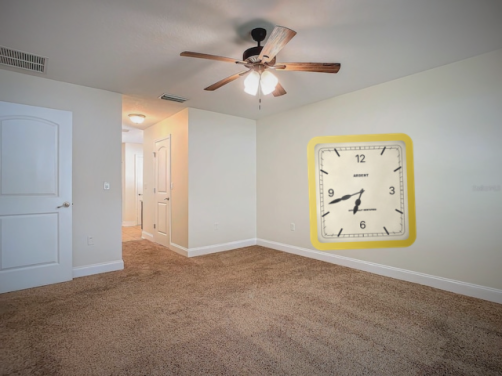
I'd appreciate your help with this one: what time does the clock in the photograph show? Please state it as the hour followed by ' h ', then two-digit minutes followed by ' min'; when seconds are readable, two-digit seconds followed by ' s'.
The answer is 6 h 42 min
